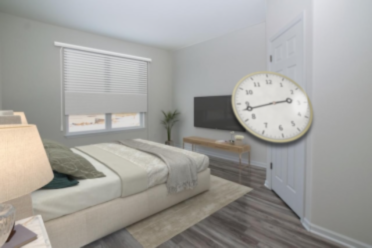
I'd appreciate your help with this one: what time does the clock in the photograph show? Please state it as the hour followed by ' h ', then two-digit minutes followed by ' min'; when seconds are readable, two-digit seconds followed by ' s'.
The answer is 2 h 43 min
